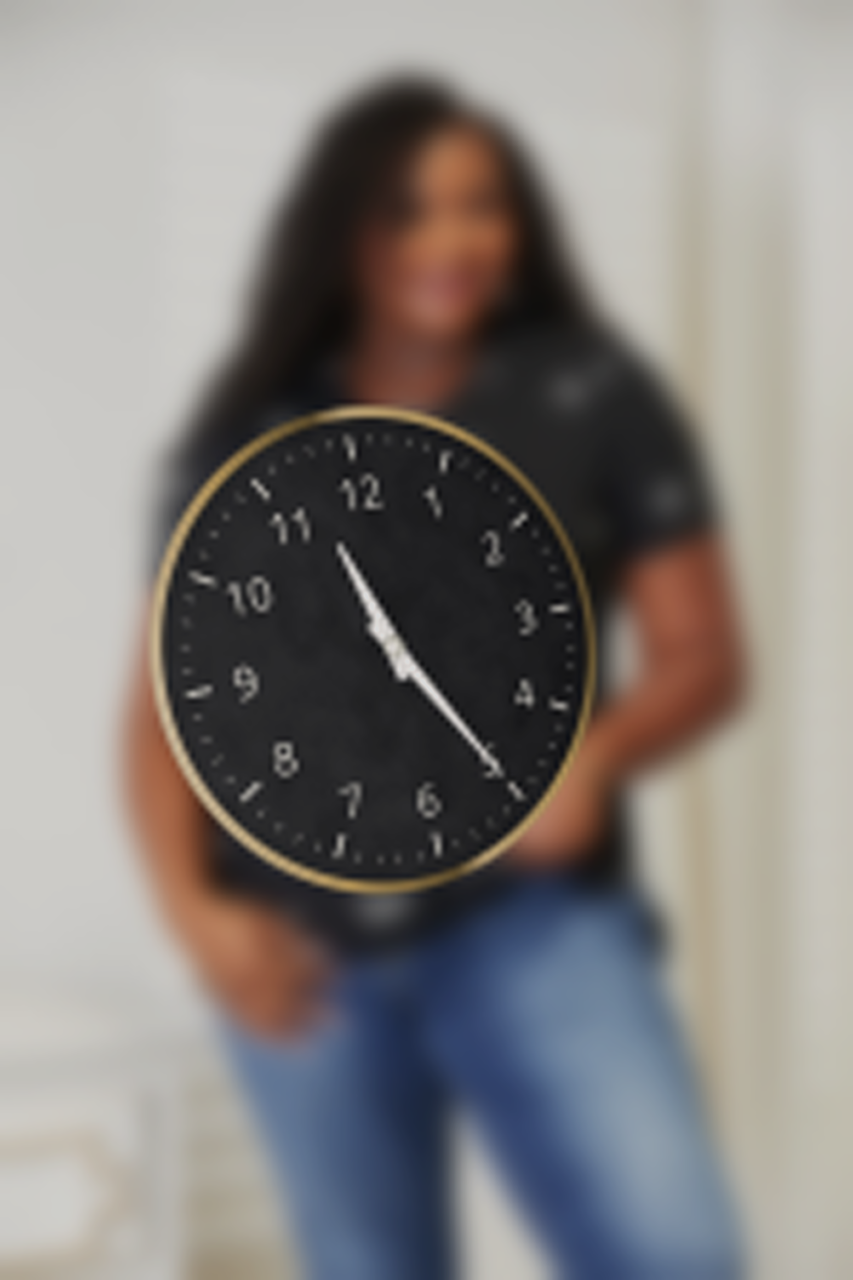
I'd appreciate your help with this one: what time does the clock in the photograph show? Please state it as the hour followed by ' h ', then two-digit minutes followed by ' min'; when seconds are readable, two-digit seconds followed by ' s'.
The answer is 11 h 25 min
